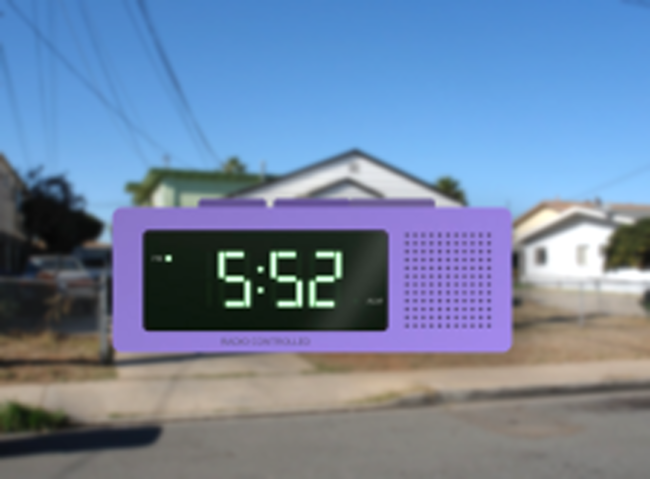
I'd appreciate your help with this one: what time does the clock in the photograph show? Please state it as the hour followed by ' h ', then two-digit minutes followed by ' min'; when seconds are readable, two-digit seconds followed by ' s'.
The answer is 5 h 52 min
